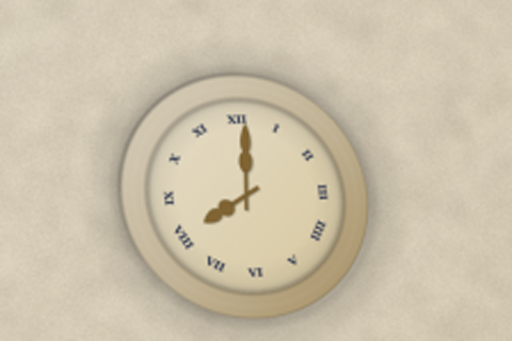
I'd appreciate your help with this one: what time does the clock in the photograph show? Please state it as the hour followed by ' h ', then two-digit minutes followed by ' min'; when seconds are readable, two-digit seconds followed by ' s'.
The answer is 8 h 01 min
